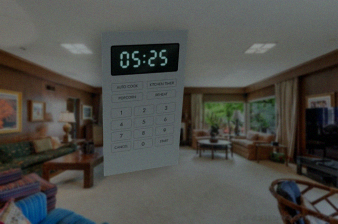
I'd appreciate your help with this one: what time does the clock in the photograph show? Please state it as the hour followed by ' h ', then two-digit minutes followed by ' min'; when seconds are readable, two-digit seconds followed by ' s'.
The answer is 5 h 25 min
